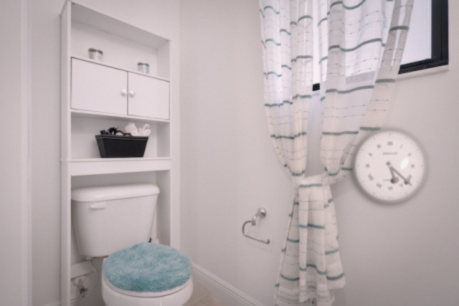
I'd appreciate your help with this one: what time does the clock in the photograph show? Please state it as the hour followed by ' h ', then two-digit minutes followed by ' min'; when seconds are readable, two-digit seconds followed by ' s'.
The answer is 5 h 22 min
